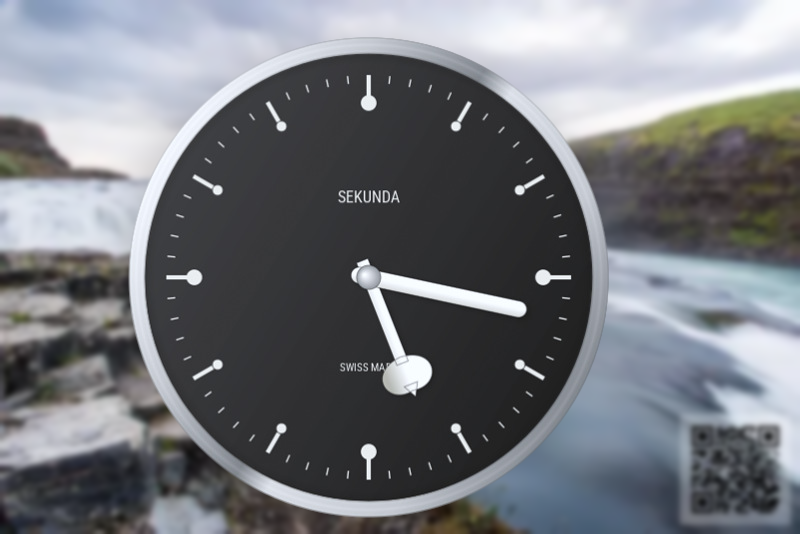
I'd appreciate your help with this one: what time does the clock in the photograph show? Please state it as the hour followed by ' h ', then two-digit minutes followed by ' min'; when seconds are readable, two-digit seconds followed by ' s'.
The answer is 5 h 17 min
